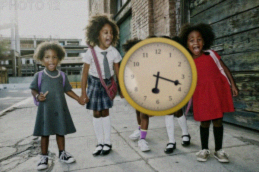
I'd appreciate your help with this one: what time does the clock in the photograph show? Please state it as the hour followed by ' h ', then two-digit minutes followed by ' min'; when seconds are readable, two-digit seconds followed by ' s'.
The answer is 6 h 18 min
